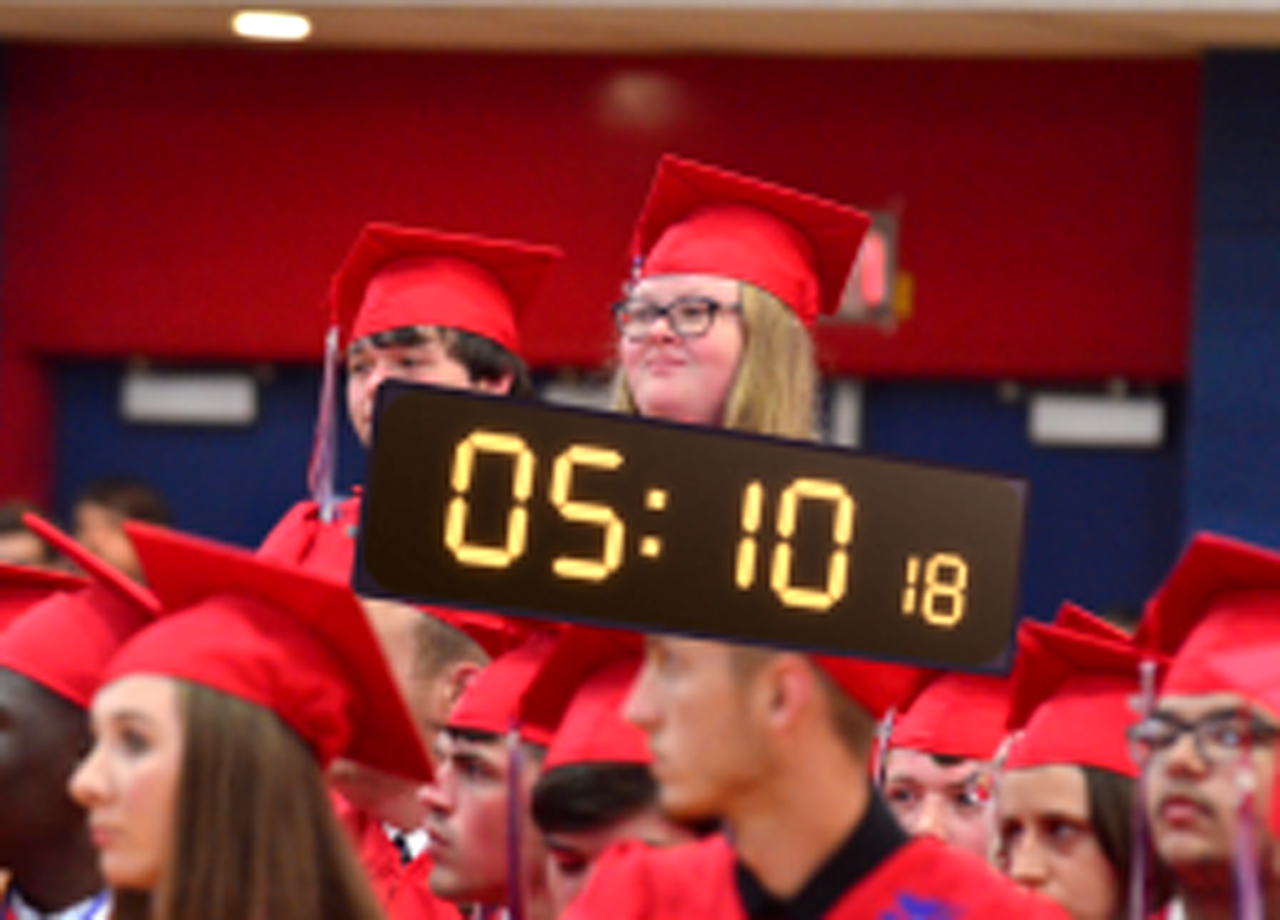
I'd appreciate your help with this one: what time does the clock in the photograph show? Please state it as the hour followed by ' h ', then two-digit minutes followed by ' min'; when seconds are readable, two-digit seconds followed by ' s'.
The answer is 5 h 10 min 18 s
